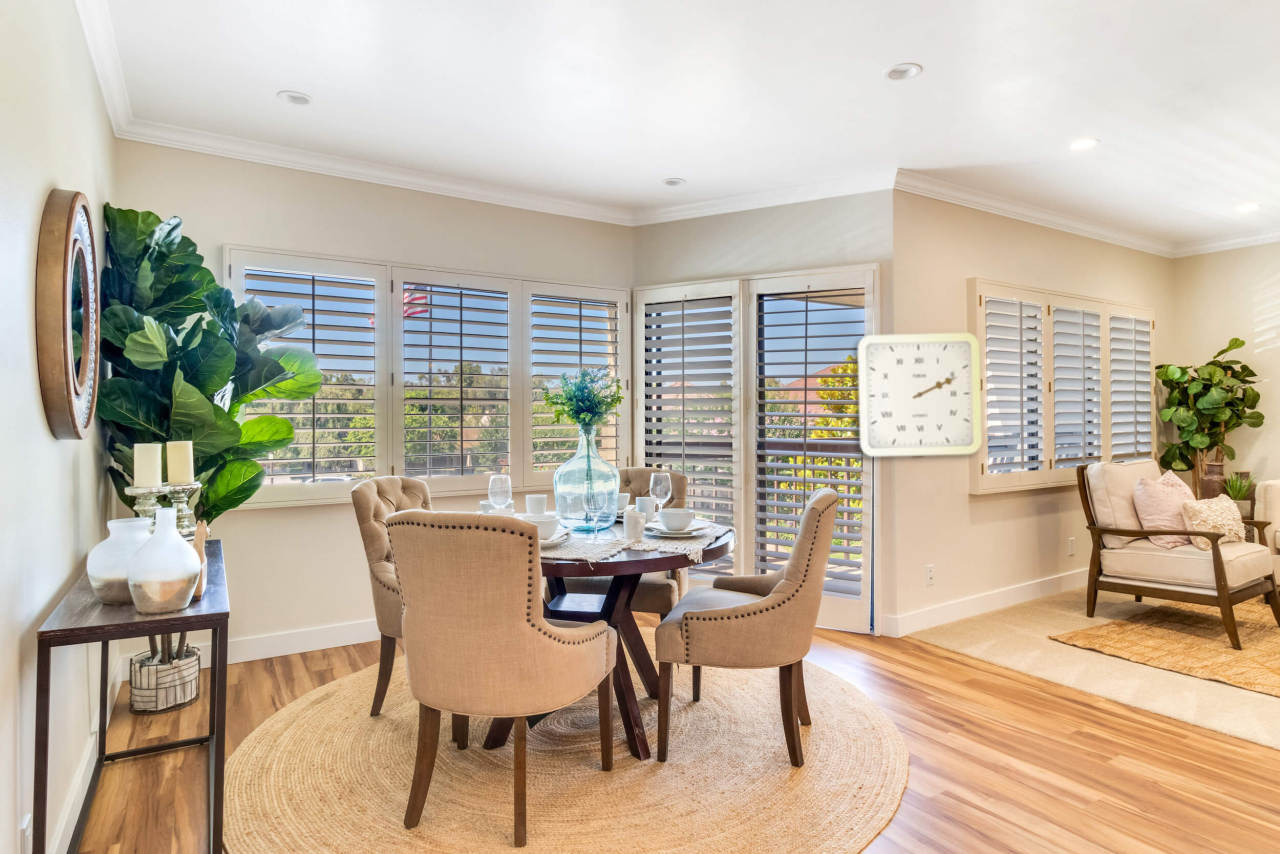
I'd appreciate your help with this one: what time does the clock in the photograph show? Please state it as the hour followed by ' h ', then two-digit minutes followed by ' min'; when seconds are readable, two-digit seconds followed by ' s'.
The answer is 2 h 11 min
